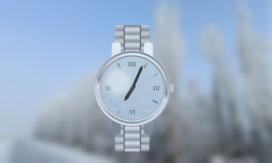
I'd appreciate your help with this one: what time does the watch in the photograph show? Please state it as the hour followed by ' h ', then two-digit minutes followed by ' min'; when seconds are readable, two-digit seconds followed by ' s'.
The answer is 7 h 04 min
